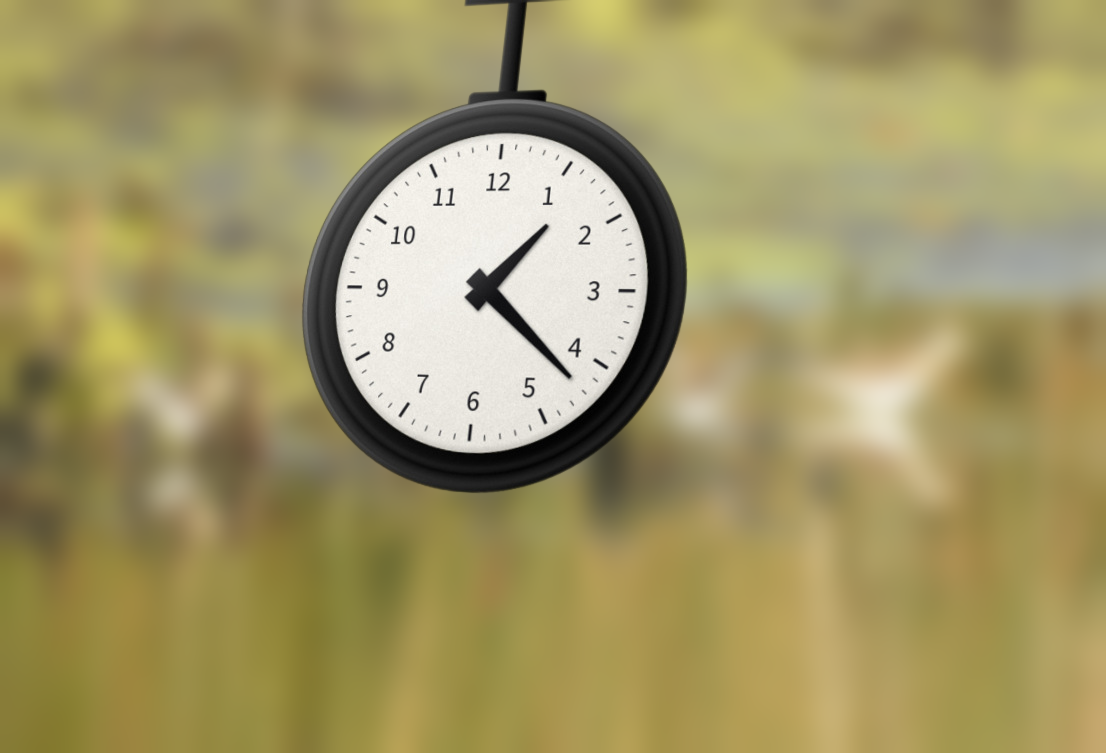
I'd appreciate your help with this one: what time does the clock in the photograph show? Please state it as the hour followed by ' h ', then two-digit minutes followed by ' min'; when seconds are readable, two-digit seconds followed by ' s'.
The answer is 1 h 22 min
